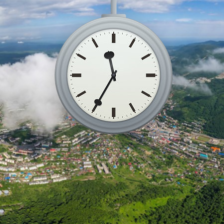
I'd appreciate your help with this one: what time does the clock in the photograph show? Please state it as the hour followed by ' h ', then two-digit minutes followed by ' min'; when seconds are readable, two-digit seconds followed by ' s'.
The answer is 11 h 35 min
